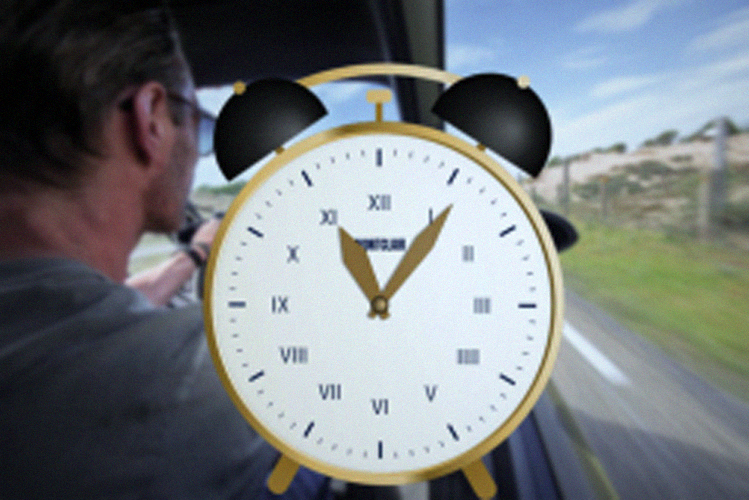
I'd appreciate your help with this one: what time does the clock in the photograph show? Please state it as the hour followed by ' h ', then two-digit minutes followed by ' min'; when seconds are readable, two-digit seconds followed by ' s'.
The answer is 11 h 06 min
